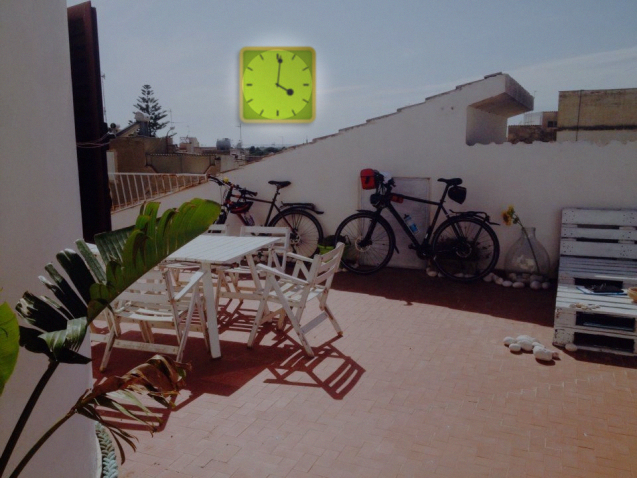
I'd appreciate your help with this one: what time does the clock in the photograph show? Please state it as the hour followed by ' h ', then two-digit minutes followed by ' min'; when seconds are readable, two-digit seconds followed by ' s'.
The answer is 4 h 01 min
